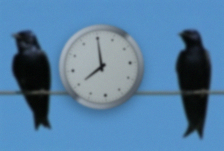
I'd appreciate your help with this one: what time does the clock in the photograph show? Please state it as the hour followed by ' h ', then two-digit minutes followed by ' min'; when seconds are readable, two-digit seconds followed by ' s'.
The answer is 8 h 00 min
